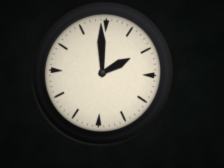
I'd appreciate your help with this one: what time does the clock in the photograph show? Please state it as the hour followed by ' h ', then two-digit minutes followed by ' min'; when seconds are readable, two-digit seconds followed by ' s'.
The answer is 1 h 59 min
